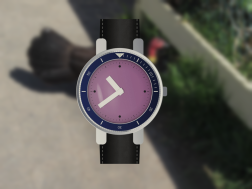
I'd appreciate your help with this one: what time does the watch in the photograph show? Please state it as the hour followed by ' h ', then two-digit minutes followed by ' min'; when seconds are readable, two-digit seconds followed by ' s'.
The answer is 10 h 39 min
